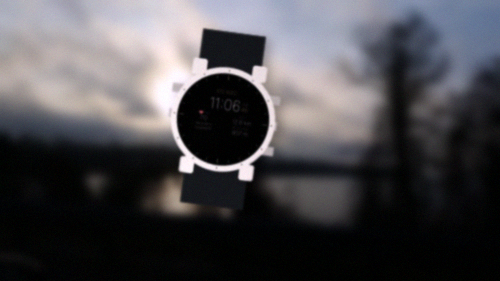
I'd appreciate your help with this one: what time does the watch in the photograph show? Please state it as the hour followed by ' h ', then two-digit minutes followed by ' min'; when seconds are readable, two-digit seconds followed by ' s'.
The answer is 11 h 06 min
